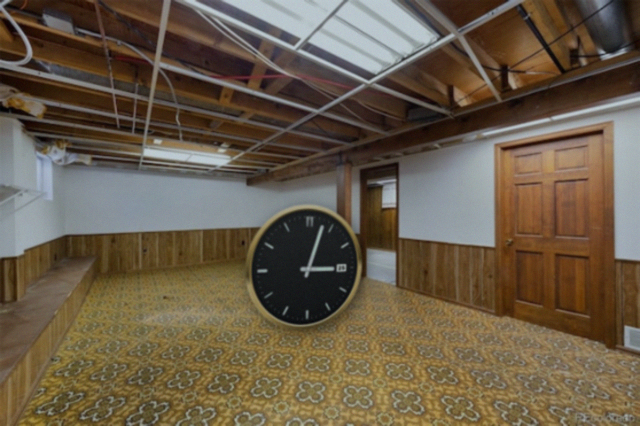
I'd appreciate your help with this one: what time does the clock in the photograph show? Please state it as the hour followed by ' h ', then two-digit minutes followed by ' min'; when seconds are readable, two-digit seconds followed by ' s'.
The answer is 3 h 03 min
